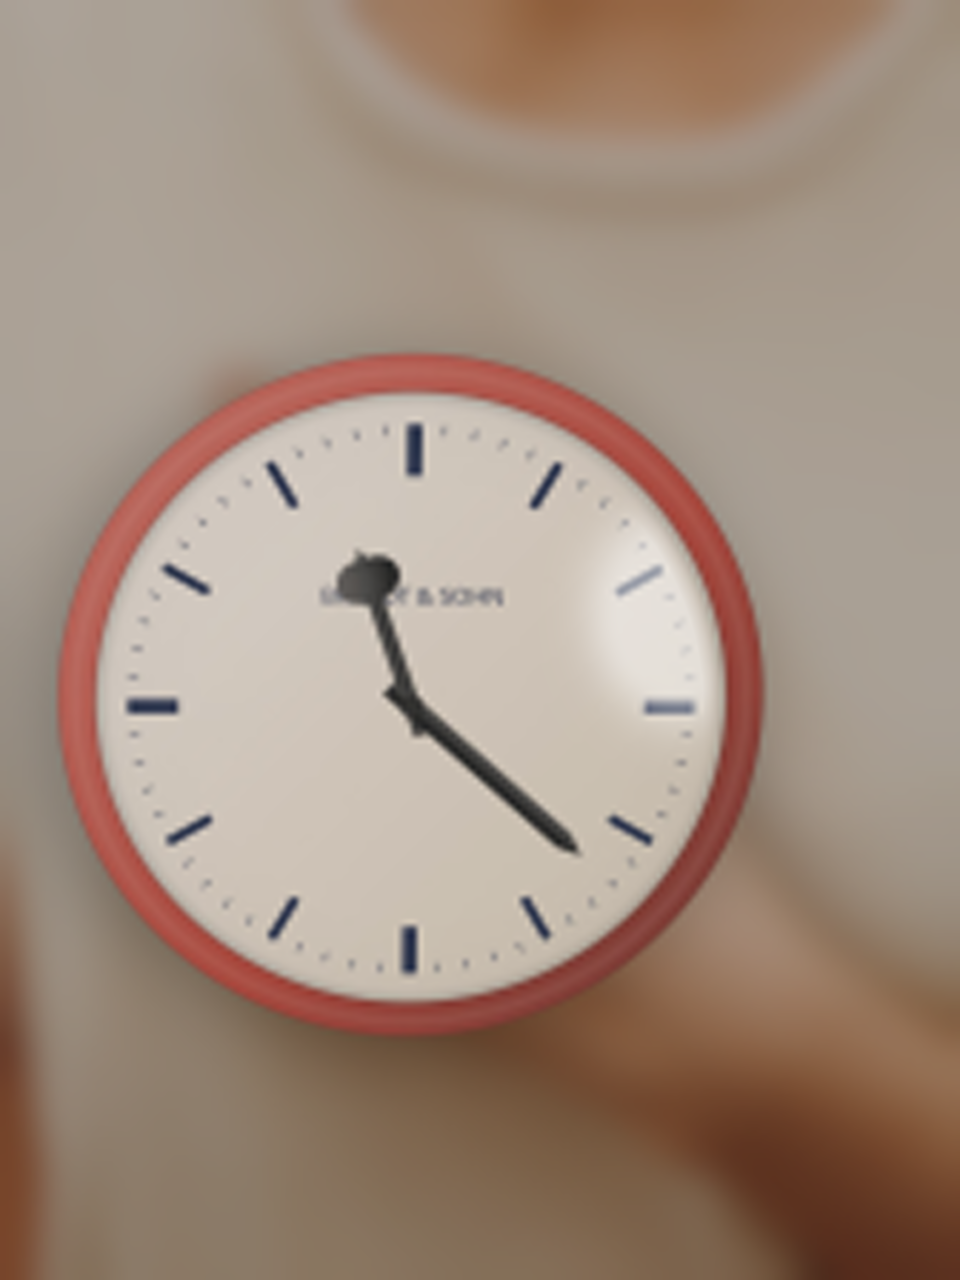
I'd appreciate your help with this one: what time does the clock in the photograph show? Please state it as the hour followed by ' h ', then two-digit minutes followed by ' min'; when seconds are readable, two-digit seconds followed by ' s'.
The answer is 11 h 22 min
